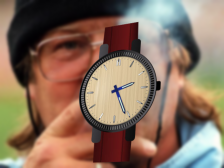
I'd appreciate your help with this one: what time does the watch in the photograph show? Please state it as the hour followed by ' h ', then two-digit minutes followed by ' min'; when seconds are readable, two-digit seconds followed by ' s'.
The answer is 2 h 26 min
